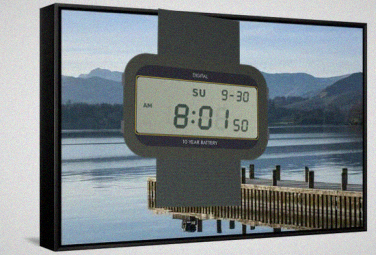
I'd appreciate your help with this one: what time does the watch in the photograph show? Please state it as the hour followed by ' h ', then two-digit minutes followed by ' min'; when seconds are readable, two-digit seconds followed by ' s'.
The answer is 8 h 01 min 50 s
